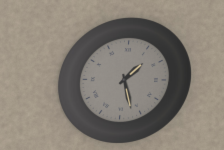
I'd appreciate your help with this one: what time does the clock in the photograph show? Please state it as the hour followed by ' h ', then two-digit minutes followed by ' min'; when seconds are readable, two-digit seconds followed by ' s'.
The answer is 1 h 27 min
